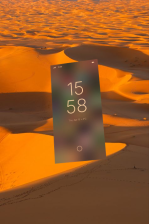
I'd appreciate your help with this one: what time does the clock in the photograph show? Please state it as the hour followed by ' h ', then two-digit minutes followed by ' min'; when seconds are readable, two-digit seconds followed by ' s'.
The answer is 15 h 58 min
